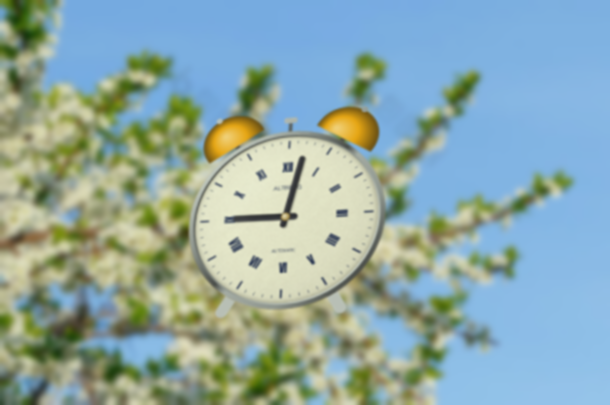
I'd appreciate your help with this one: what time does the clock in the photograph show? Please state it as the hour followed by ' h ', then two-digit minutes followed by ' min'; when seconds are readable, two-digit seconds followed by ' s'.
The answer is 9 h 02 min
